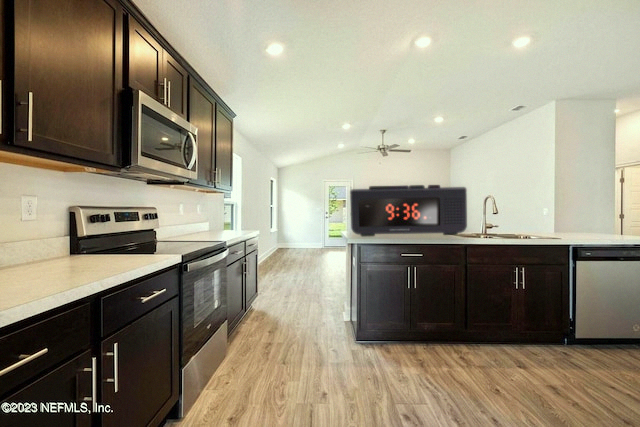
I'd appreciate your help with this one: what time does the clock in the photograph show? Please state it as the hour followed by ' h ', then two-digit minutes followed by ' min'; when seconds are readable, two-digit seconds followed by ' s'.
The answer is 9 h 36 min
